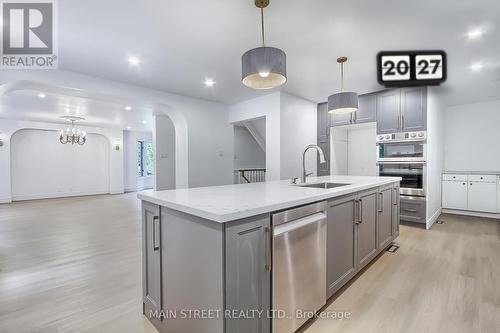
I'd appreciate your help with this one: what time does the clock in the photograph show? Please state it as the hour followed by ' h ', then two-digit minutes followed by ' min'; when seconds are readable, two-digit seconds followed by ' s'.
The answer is 20 h 27 min
